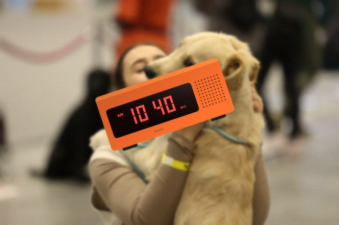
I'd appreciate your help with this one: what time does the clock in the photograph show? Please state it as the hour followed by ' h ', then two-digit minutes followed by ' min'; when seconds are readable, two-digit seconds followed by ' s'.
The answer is 10 h 40 min
